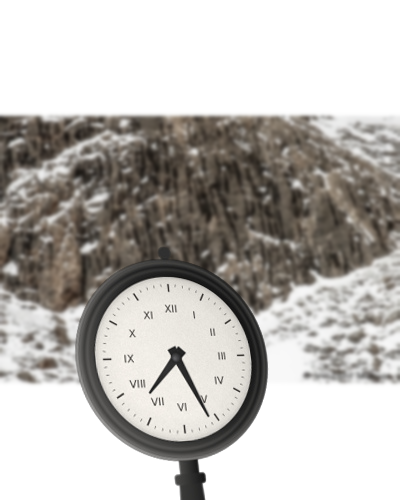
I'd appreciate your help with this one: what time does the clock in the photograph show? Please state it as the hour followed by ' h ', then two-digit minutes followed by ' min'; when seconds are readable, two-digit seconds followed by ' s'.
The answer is 7 h 26 min
